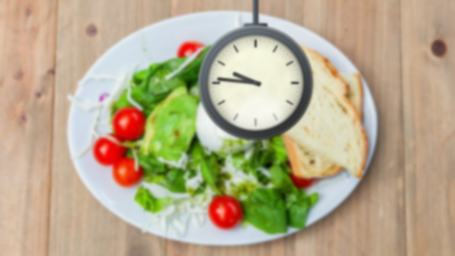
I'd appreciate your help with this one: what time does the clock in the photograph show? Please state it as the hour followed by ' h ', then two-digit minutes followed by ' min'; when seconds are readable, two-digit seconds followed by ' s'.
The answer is 9 h 46 min
